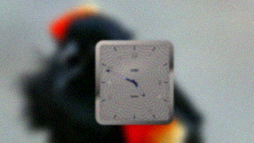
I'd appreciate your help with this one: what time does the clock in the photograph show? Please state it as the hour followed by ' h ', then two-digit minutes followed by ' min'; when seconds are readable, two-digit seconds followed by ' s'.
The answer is 4 h 49 min
